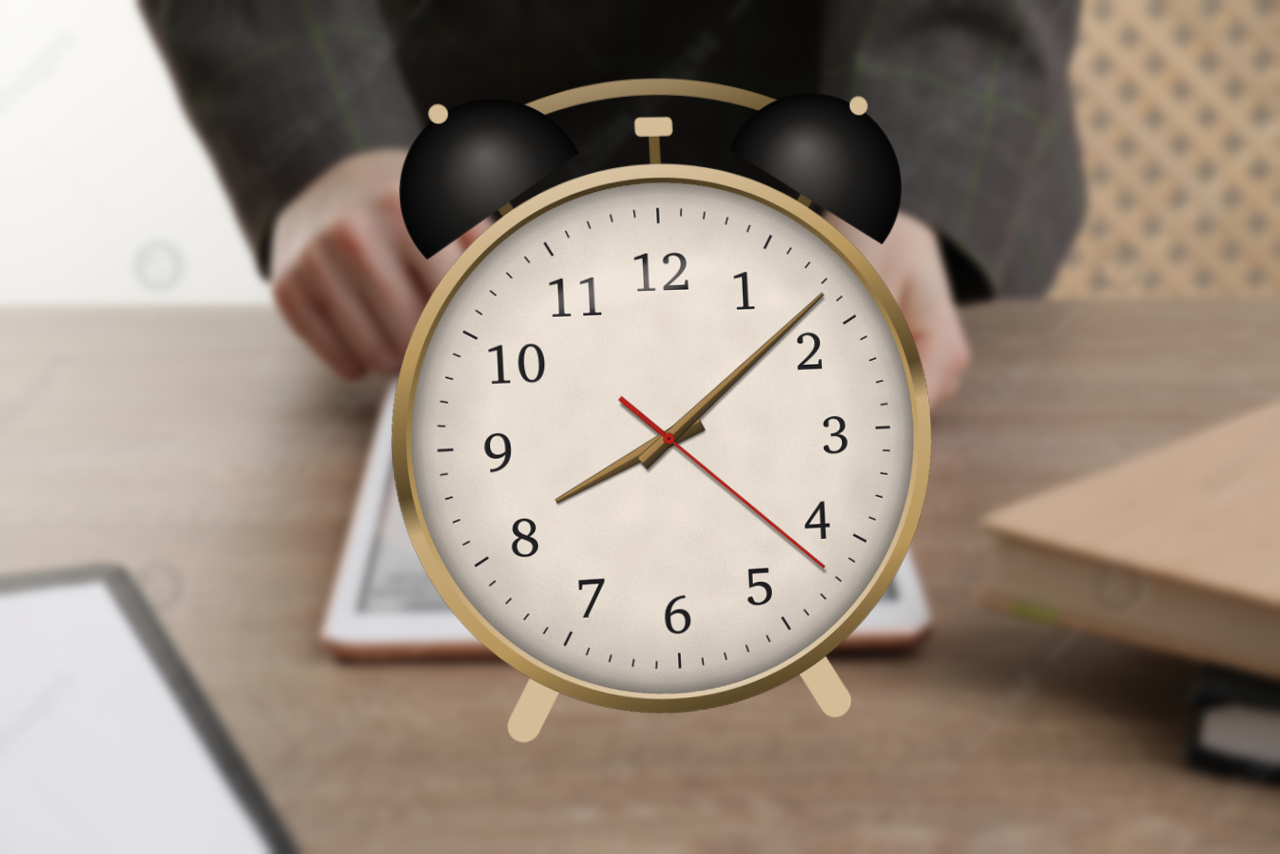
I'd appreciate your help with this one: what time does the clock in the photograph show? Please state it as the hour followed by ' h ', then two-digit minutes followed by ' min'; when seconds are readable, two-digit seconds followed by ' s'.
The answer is 8 h 08 min 22 s
